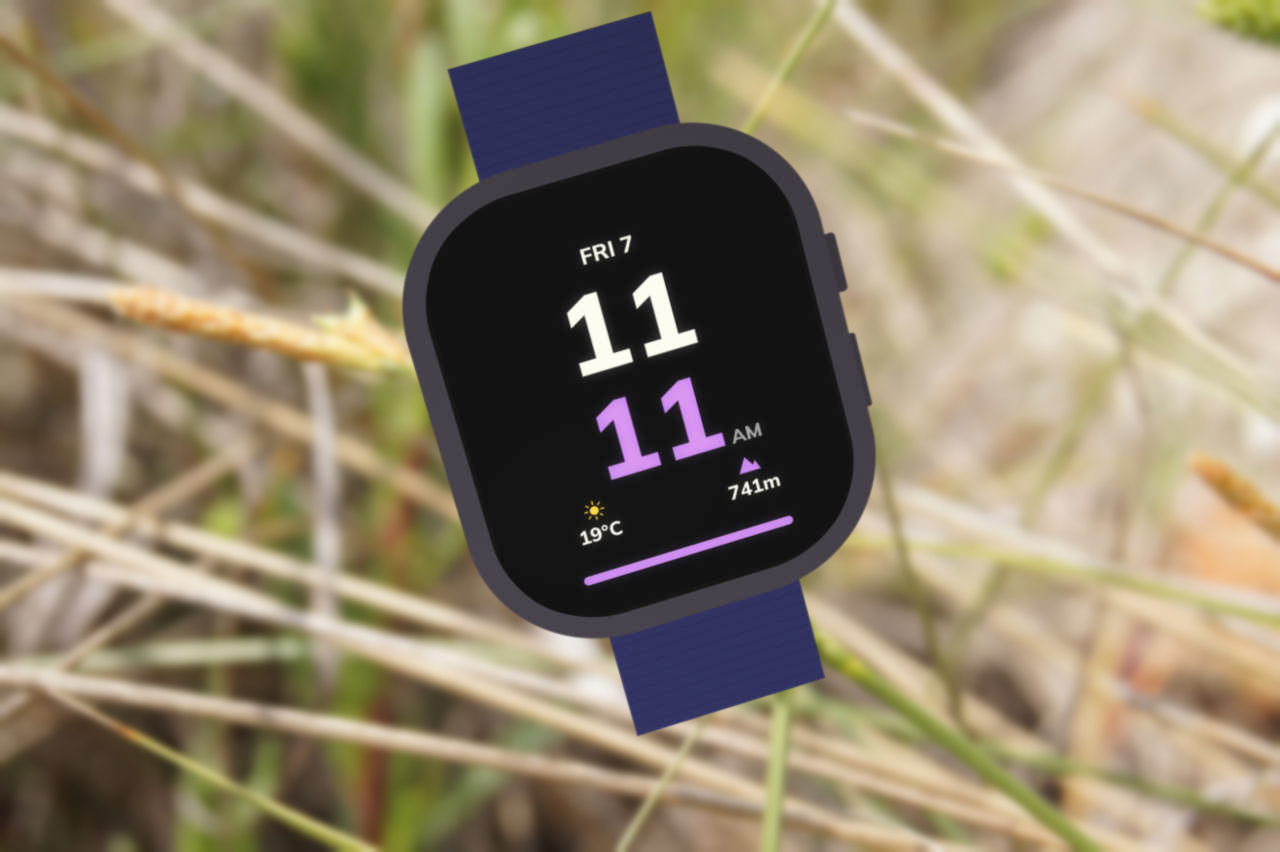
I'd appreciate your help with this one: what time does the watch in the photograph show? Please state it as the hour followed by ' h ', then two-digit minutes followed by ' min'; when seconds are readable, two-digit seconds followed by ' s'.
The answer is 11 h 11 min
